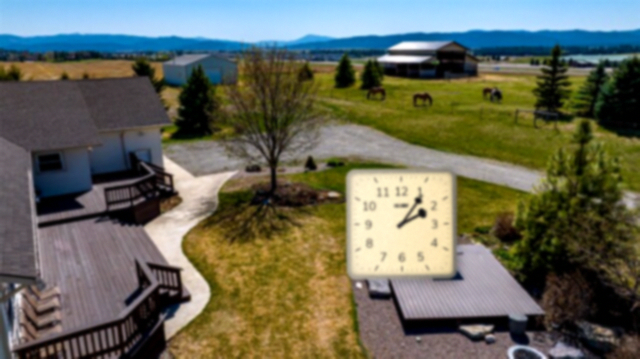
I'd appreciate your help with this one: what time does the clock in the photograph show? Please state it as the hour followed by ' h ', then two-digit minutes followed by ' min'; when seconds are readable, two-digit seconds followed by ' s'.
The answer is 2 h 06 min
